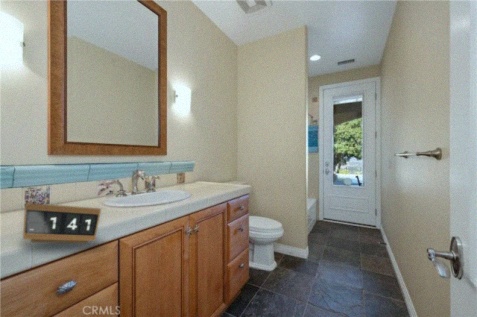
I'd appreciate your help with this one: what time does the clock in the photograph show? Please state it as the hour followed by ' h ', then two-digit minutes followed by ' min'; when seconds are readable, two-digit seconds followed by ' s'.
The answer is 1 h 41 min
